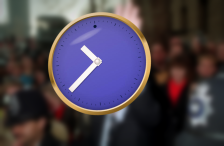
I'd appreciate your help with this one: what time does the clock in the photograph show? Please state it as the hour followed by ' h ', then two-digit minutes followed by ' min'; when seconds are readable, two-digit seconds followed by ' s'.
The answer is 10 h 38 min
